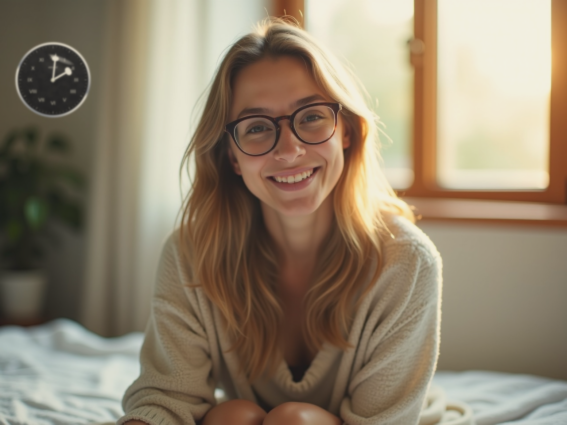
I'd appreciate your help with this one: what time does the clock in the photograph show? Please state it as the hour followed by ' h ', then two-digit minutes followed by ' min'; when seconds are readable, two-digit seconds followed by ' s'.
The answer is 2 h 01 min
